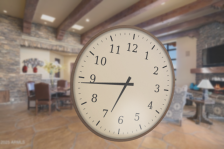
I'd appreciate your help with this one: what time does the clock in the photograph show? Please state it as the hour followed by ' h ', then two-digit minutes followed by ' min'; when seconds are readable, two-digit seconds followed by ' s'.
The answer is 6 h 44 min
